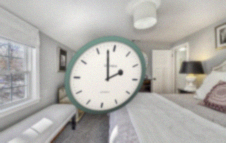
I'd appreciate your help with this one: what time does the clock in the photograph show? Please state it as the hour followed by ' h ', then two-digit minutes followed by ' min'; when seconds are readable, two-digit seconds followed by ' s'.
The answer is 1 h 58 min
